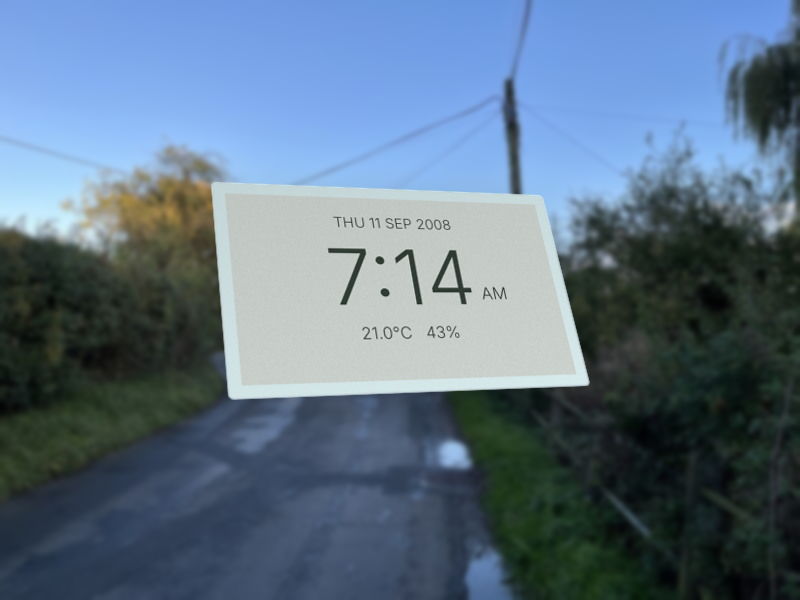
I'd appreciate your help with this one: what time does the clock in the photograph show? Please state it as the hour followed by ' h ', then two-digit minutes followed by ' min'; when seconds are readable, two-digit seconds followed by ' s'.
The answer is 7 h 14 min
